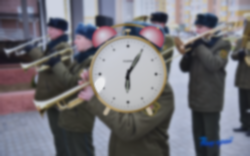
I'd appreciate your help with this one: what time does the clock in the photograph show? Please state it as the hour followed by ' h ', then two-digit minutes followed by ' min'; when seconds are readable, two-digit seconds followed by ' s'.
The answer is 6 h 05 min
